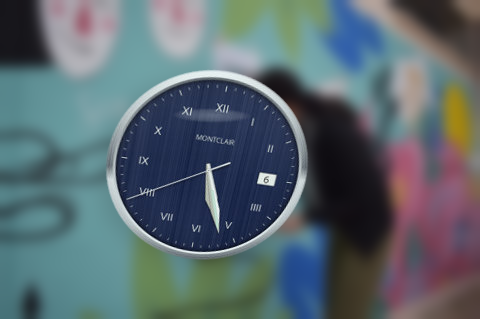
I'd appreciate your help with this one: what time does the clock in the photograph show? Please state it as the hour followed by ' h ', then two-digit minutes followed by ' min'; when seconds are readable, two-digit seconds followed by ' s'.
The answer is 5 h 26 min 40 s
